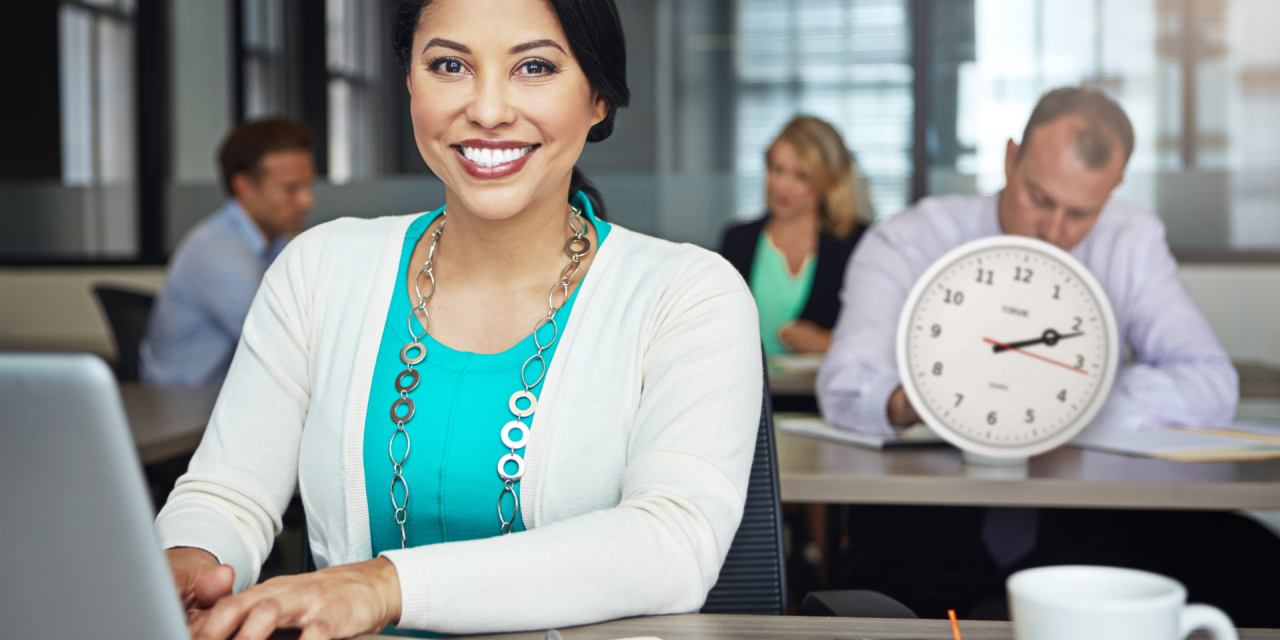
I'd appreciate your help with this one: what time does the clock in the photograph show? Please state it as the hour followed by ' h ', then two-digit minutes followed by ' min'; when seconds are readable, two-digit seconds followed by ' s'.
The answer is 2 h 11 min 16 s
